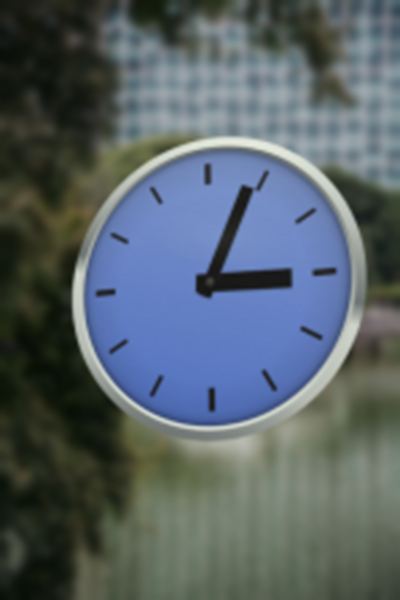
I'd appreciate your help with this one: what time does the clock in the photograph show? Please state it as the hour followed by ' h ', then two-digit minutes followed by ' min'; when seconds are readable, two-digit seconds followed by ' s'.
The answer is 3 h 04 min
